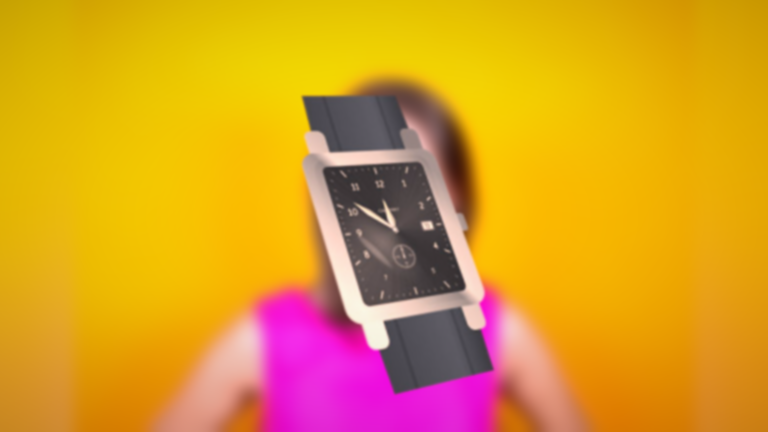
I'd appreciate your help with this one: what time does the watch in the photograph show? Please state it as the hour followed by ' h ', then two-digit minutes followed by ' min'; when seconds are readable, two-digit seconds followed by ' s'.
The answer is 11 h 52 min
